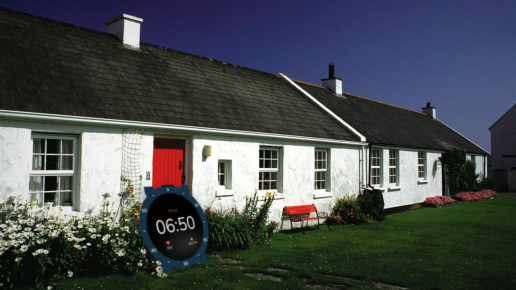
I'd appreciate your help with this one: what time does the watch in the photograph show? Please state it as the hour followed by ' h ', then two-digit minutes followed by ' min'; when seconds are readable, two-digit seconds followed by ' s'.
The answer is 6 h 50 min
